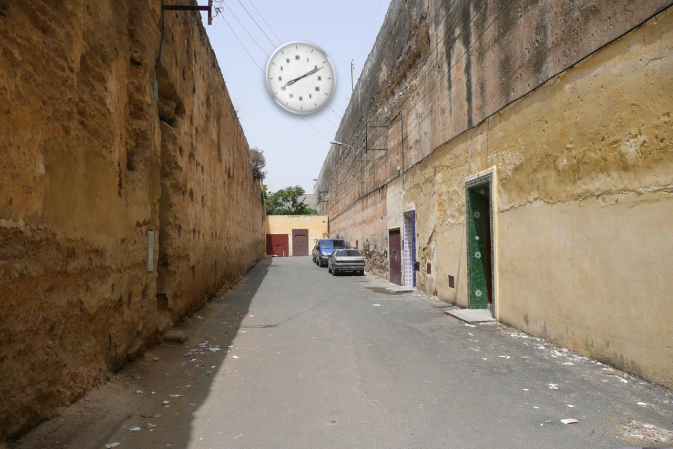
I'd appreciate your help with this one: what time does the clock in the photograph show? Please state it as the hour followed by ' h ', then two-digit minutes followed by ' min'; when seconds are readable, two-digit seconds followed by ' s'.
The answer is 8 h 11 min
